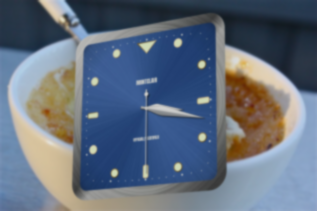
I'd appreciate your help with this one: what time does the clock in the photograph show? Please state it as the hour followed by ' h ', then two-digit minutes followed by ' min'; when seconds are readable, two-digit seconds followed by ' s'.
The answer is 3 h 17 min 30 s
